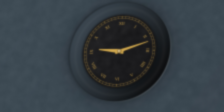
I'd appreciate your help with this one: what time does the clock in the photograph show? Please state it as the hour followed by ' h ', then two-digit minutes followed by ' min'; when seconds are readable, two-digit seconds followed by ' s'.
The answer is 9 h 12 min
